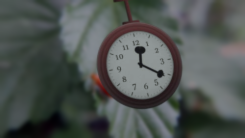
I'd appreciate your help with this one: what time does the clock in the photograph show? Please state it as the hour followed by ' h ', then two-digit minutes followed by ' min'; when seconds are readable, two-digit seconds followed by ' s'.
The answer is 12 h 21 min
